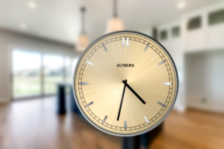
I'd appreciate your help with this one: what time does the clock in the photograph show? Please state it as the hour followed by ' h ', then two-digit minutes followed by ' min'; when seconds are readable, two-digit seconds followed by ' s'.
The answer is 4 h 32 min
